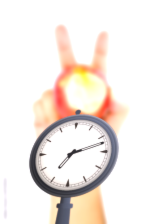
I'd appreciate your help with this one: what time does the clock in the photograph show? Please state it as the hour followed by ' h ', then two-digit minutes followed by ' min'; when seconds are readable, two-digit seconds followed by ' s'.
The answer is 7 h 12 min
